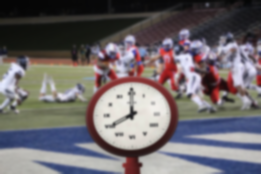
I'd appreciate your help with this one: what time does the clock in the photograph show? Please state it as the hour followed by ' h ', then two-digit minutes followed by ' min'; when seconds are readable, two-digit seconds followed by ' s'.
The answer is 8 h 00 min
